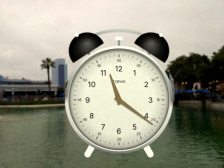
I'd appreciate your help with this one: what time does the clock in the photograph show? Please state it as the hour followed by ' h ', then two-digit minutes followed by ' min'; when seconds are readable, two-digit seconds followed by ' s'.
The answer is 11 h 21 min
